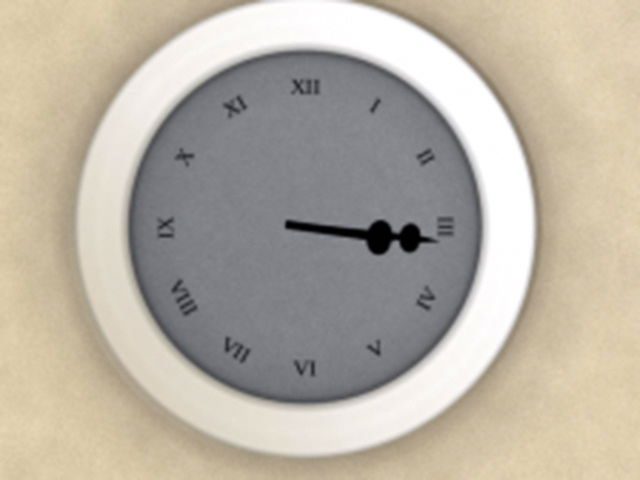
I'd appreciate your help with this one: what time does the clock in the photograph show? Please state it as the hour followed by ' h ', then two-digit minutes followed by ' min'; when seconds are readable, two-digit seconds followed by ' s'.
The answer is 3 h 16 min
